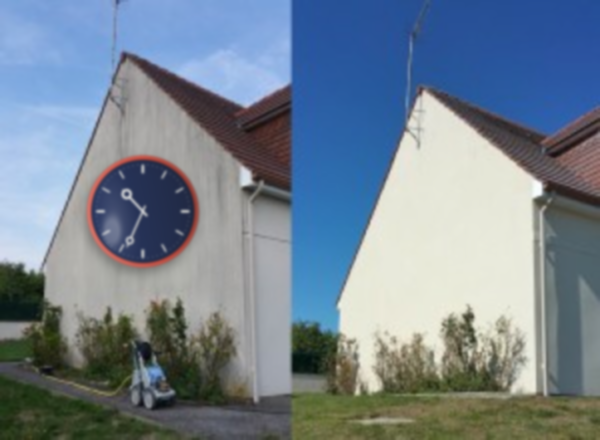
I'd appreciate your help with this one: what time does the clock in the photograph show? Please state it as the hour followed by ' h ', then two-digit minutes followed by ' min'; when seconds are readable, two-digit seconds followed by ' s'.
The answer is 10 h 34 min
